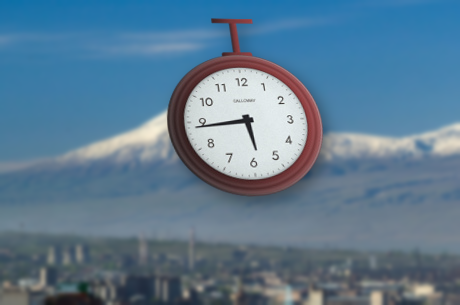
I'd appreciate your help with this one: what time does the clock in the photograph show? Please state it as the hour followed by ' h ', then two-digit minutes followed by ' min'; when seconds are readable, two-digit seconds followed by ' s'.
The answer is 5 h 44 min
